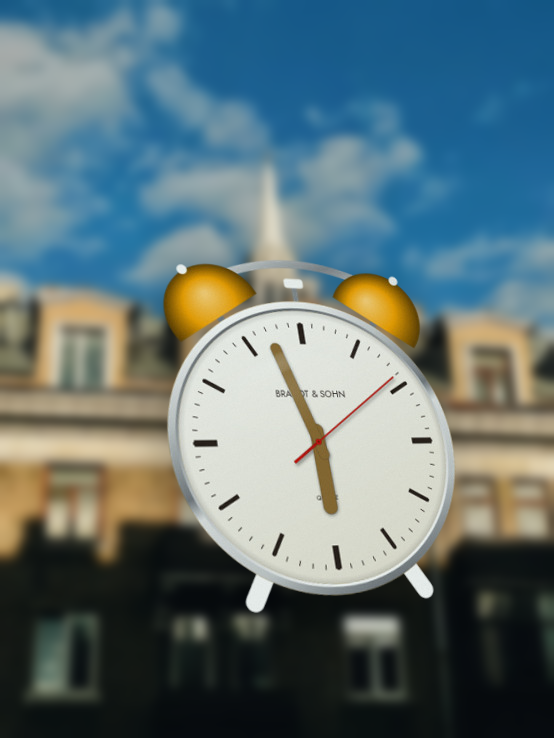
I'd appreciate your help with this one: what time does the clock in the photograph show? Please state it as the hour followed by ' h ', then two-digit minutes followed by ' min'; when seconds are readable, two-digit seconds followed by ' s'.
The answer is 5 h 57 min 09 s
